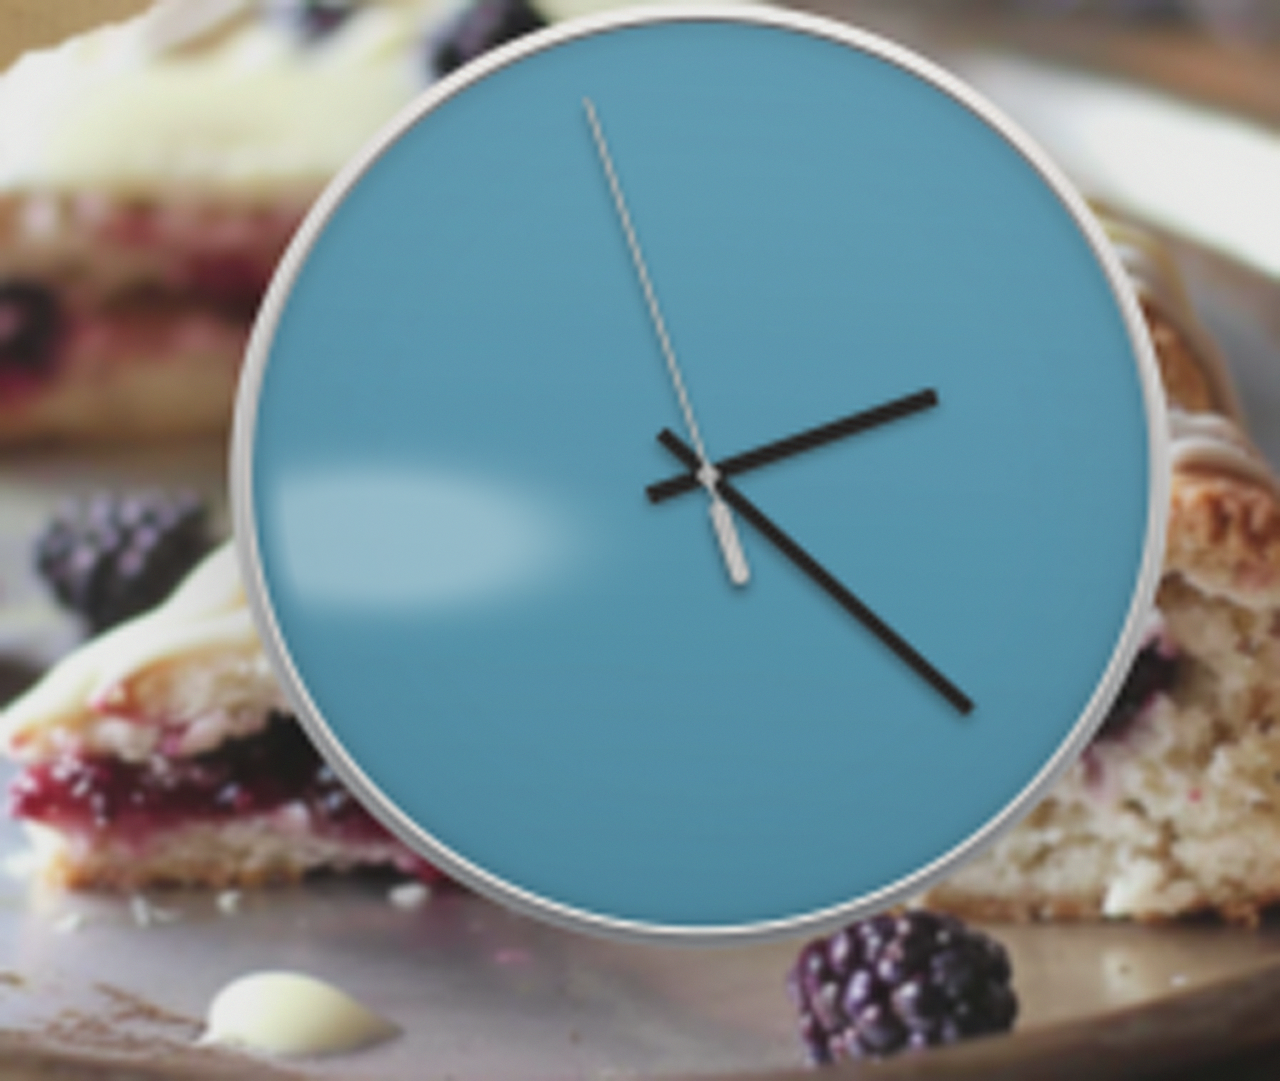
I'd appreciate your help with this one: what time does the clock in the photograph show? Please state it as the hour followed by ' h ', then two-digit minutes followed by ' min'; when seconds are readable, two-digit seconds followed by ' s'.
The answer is 2 h 21 min 57 s
